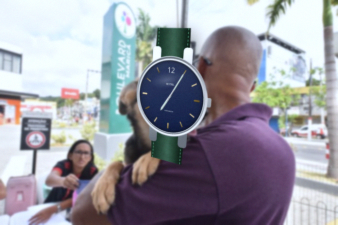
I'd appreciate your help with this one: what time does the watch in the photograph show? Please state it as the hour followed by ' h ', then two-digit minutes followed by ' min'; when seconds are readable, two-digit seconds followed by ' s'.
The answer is 7 h 05 min
